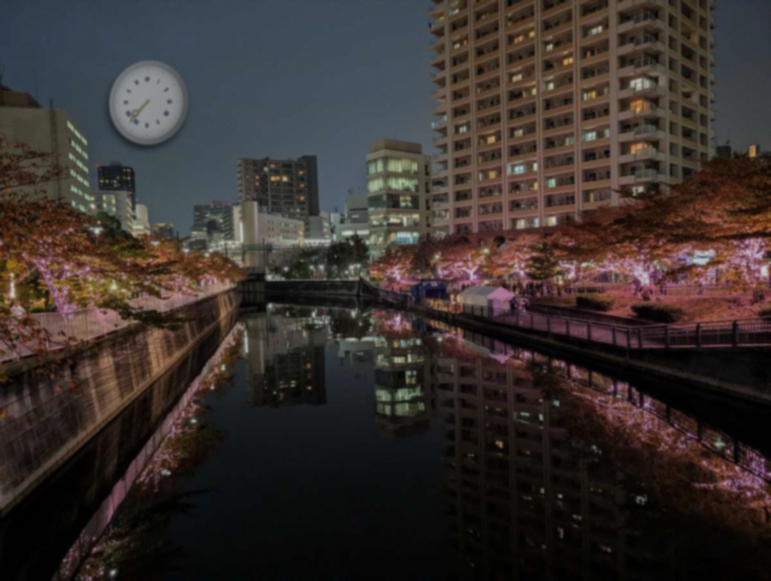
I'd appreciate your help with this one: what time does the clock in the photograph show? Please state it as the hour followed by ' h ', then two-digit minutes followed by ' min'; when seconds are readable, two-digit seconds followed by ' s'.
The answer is 7 h 37 min
